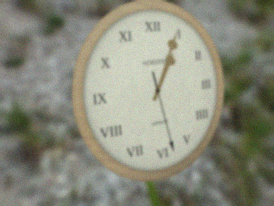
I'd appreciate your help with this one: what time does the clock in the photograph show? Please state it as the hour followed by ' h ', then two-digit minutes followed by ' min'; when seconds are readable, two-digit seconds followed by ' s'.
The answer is 1 h 04 min 28 s
